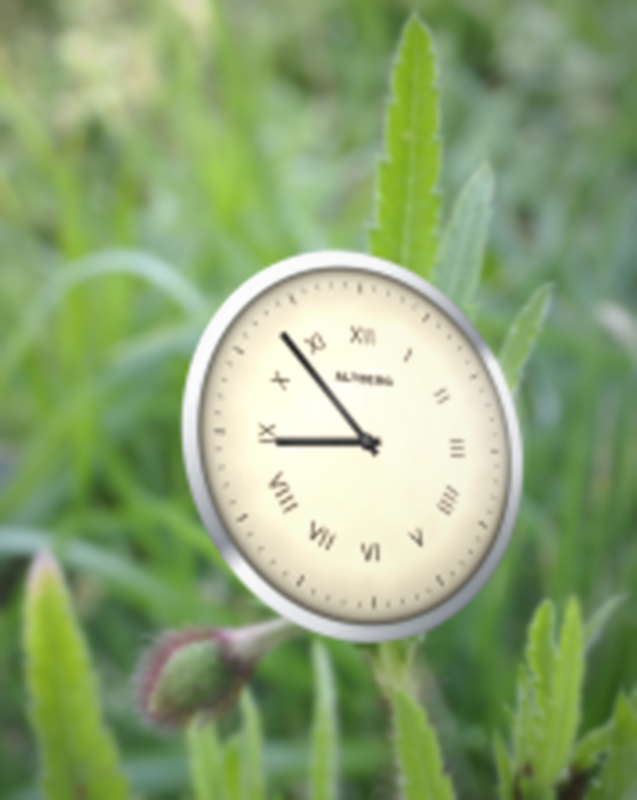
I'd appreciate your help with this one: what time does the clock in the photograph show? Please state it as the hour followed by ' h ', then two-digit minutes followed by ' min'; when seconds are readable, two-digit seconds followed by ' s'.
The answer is 8 h 53 min
